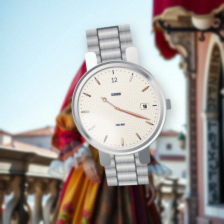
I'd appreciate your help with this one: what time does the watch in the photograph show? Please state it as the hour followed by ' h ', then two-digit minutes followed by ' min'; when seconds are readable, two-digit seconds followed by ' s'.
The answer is 10 h 19 min
